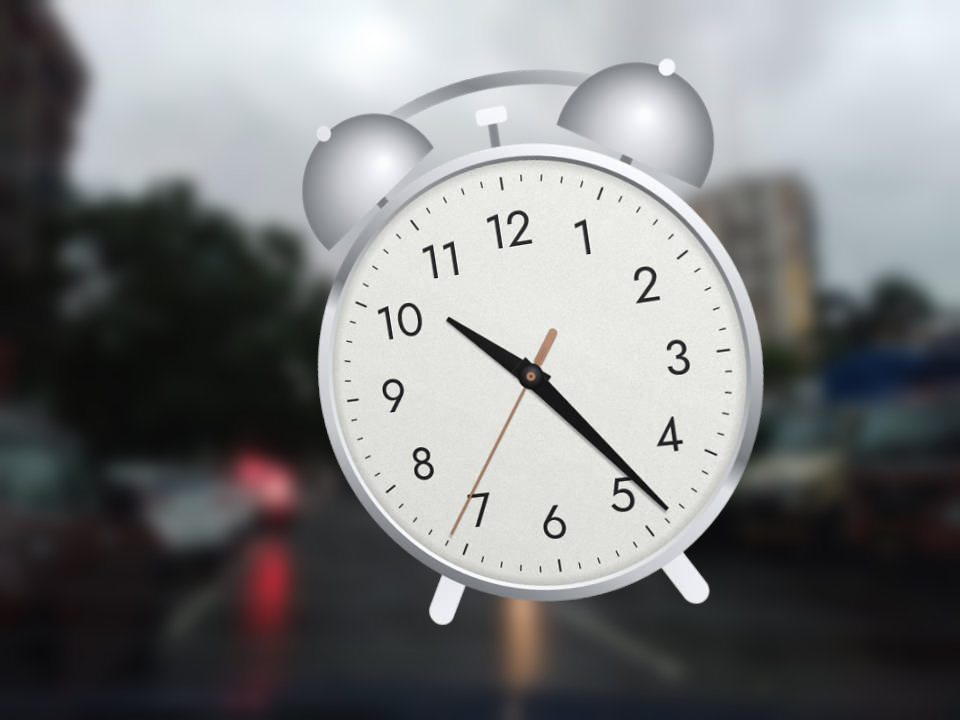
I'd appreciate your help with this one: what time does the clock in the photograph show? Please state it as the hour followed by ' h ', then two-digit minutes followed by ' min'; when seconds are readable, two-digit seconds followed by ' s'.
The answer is 10 h 23 min 36 s
